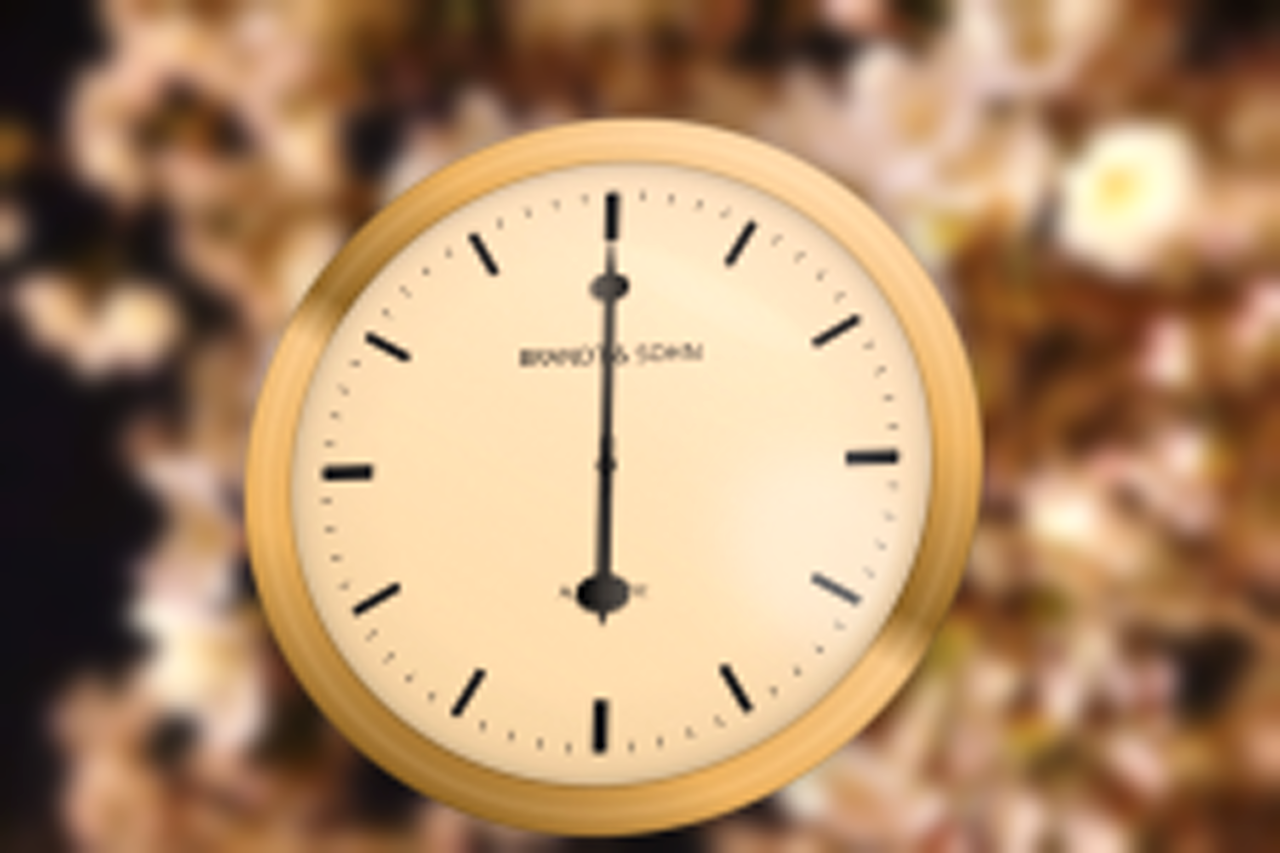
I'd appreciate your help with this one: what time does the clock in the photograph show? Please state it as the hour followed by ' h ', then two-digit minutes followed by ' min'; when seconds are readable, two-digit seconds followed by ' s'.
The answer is 6 h 00 min
